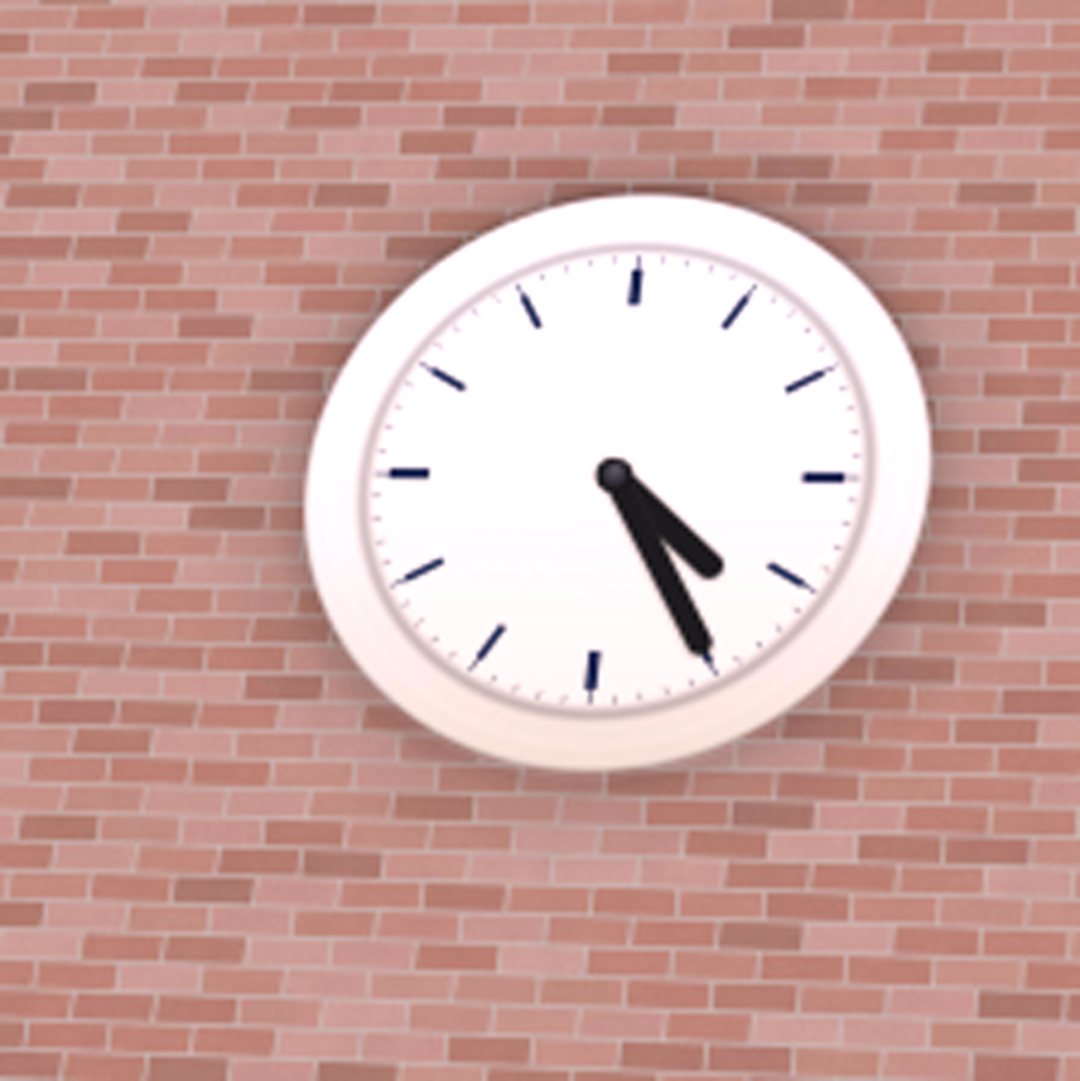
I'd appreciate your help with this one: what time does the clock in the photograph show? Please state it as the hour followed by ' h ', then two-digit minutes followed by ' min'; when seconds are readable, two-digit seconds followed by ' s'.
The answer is 4 h 25 min
